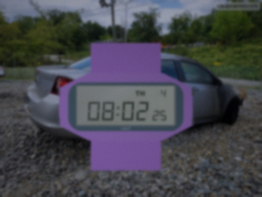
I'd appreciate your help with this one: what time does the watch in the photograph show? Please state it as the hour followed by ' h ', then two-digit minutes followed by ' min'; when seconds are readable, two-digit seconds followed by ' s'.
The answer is 8 h 02 min
